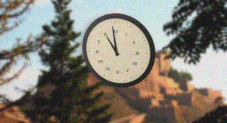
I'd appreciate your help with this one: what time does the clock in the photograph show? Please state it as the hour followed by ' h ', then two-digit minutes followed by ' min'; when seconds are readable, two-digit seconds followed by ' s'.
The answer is 10 h 59 min
